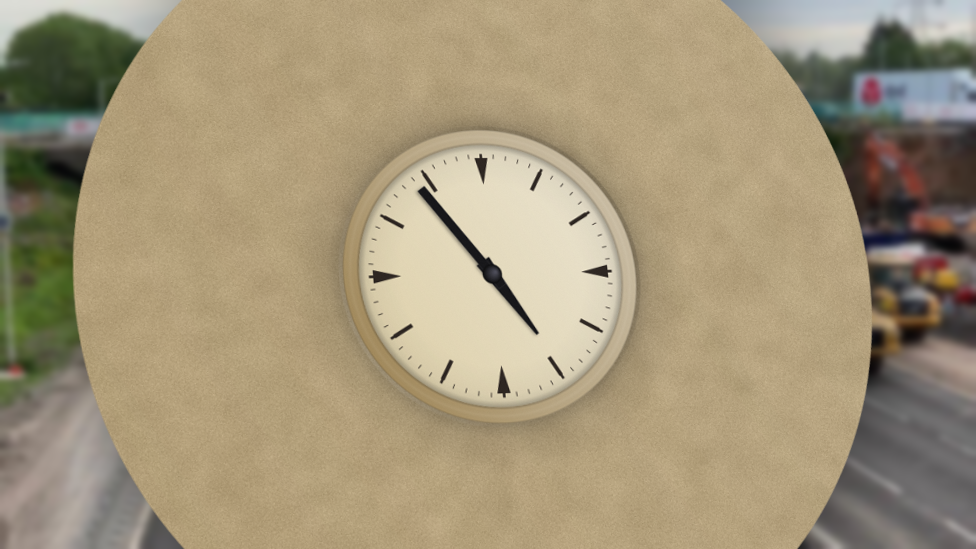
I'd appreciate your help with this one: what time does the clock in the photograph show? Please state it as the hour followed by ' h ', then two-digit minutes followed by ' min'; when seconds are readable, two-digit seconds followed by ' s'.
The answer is 4 h 54 min
